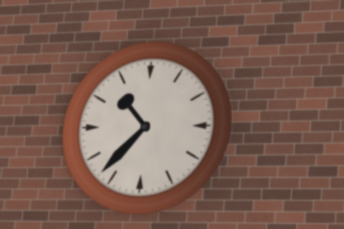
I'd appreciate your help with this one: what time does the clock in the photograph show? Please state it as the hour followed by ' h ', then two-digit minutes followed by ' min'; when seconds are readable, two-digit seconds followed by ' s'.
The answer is 10 h 37 min
